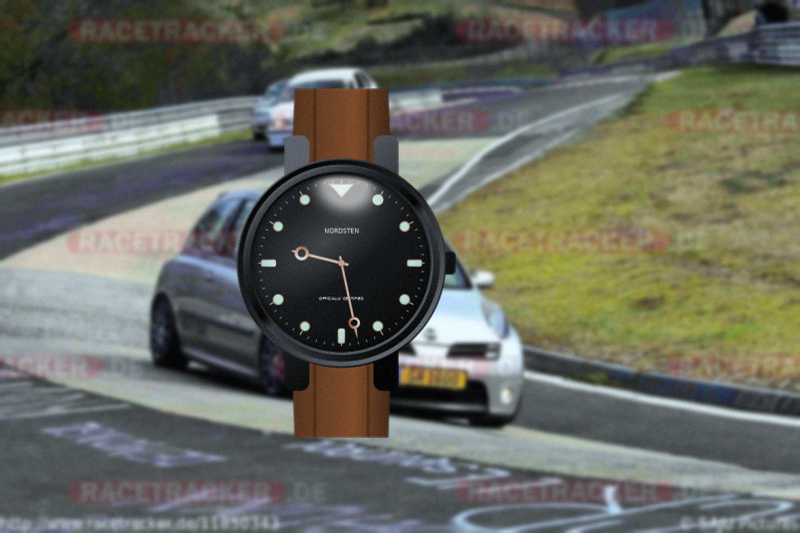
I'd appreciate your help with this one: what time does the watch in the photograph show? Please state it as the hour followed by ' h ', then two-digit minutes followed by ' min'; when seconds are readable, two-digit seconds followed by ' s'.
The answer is 9 h 28 min
